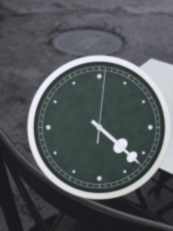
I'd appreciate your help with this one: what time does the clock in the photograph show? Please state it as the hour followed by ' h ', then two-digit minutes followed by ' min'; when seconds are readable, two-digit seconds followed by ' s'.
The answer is 4 h 22 min 01 s
